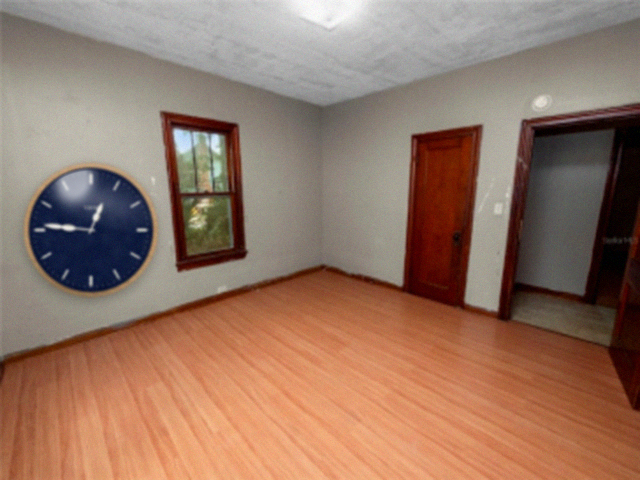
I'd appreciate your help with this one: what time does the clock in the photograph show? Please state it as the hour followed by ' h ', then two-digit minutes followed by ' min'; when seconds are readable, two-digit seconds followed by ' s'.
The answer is 12 h 46 min
